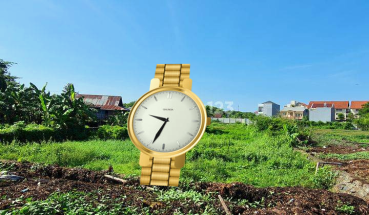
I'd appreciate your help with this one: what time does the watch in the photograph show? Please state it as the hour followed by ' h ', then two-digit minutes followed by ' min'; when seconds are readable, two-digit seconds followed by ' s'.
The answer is 9 h 34 min
